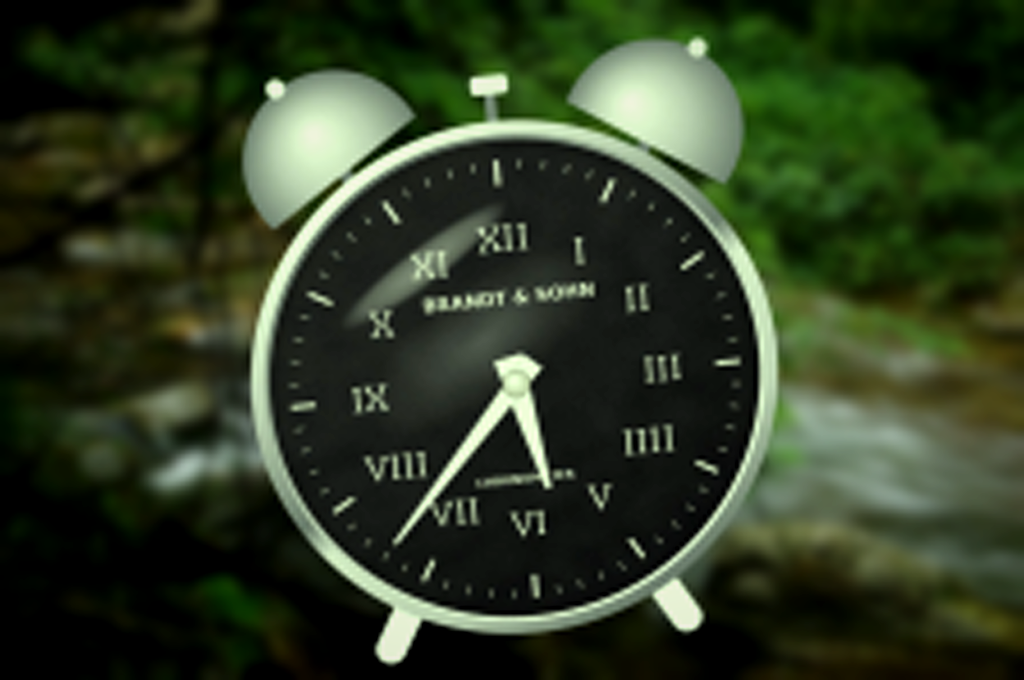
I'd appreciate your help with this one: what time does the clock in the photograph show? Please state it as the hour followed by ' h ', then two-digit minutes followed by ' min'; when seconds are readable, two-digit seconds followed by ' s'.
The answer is 5 h 37 min
